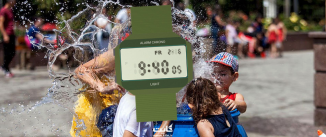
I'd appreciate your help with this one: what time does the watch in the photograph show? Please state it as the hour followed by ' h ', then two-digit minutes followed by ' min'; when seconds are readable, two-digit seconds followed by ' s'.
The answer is 9 h 40 min 05 s
